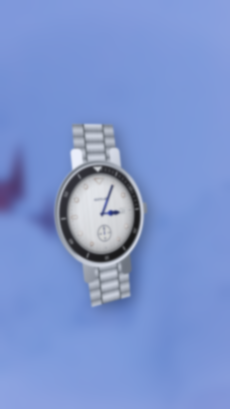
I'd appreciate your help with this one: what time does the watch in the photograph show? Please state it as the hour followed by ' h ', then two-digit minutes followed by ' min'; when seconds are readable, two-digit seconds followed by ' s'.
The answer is 3 h 05 min
